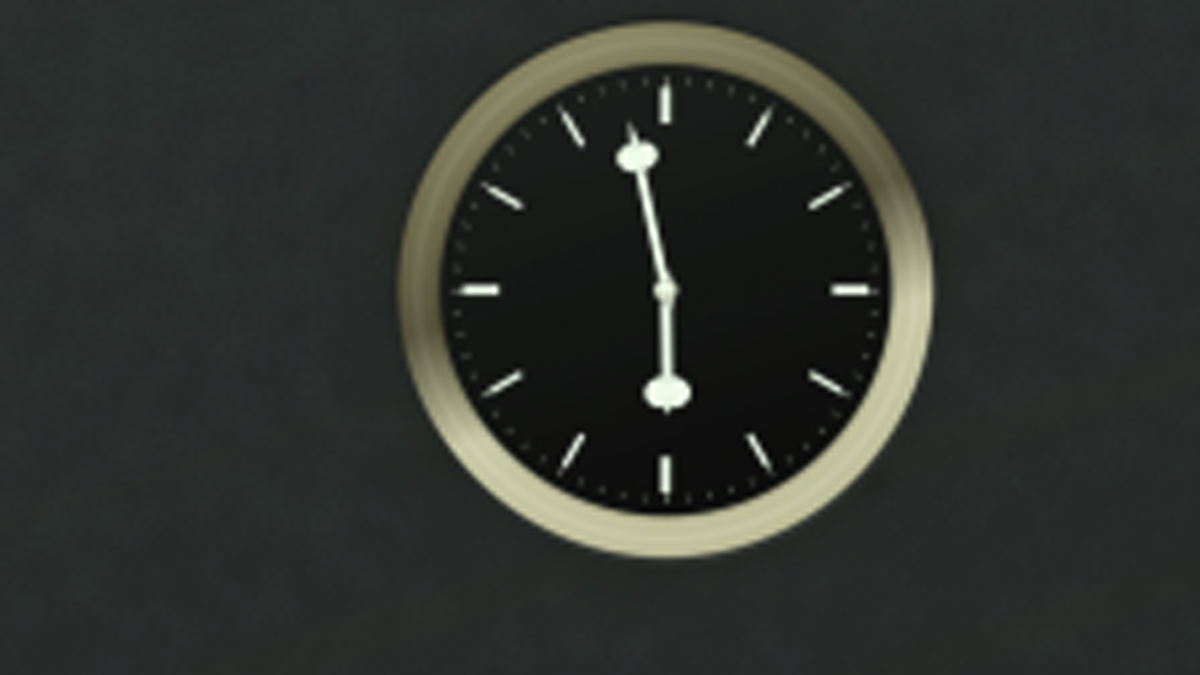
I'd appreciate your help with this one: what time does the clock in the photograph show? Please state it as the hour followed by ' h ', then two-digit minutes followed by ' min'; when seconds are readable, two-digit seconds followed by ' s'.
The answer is 5 h 58 min
